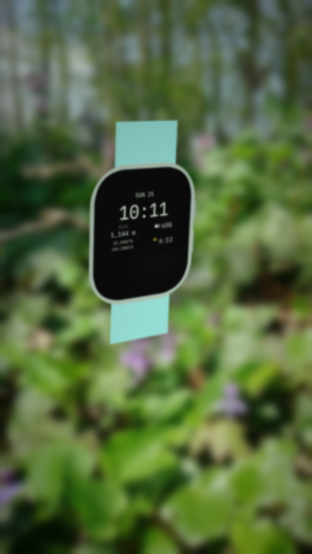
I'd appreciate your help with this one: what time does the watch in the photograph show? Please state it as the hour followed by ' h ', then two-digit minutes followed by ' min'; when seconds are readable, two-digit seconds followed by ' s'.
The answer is 10 h 11 min
